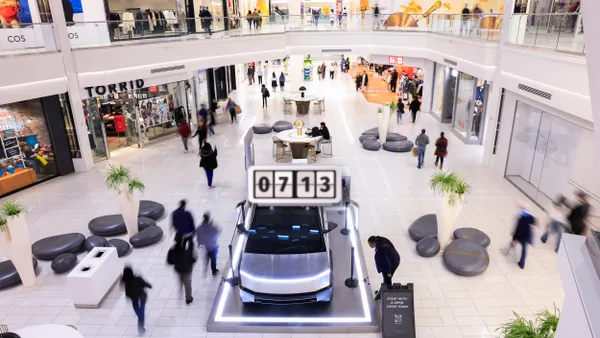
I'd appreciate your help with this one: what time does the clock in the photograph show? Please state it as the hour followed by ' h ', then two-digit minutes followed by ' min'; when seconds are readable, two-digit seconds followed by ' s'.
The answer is 7 h 13 min
